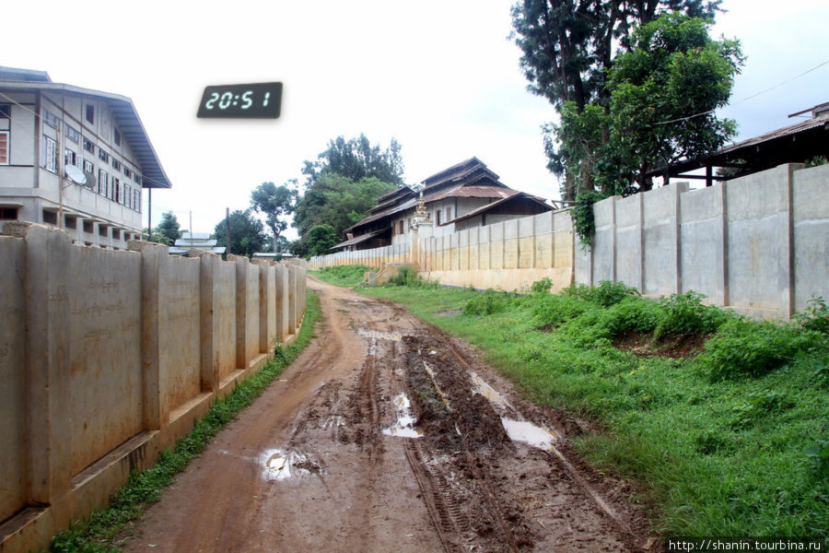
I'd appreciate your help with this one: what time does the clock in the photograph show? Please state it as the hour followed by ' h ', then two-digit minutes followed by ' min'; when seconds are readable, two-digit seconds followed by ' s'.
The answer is 20 h 51 min
